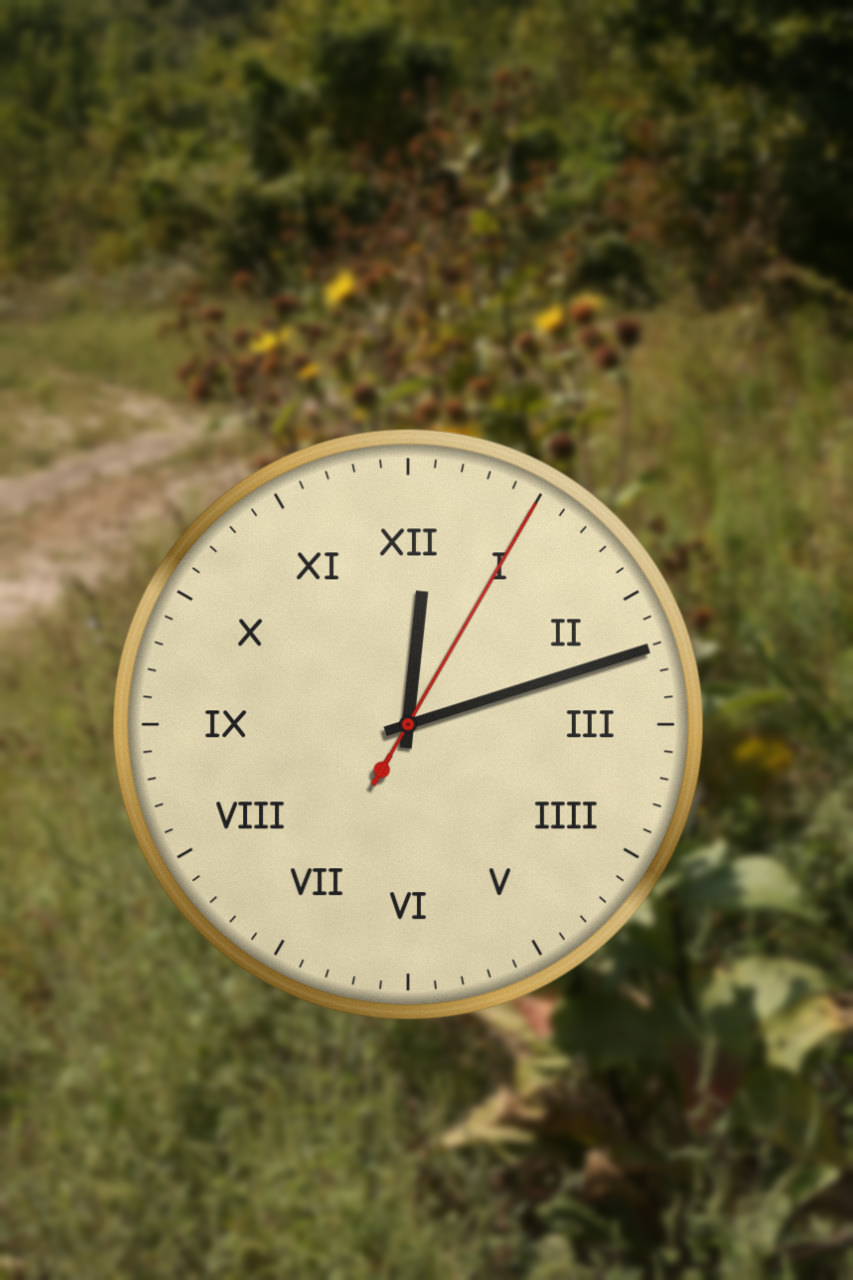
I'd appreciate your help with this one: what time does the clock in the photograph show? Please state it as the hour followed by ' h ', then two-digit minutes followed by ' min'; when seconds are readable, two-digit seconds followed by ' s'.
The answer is 12 h 12 min 05 s
